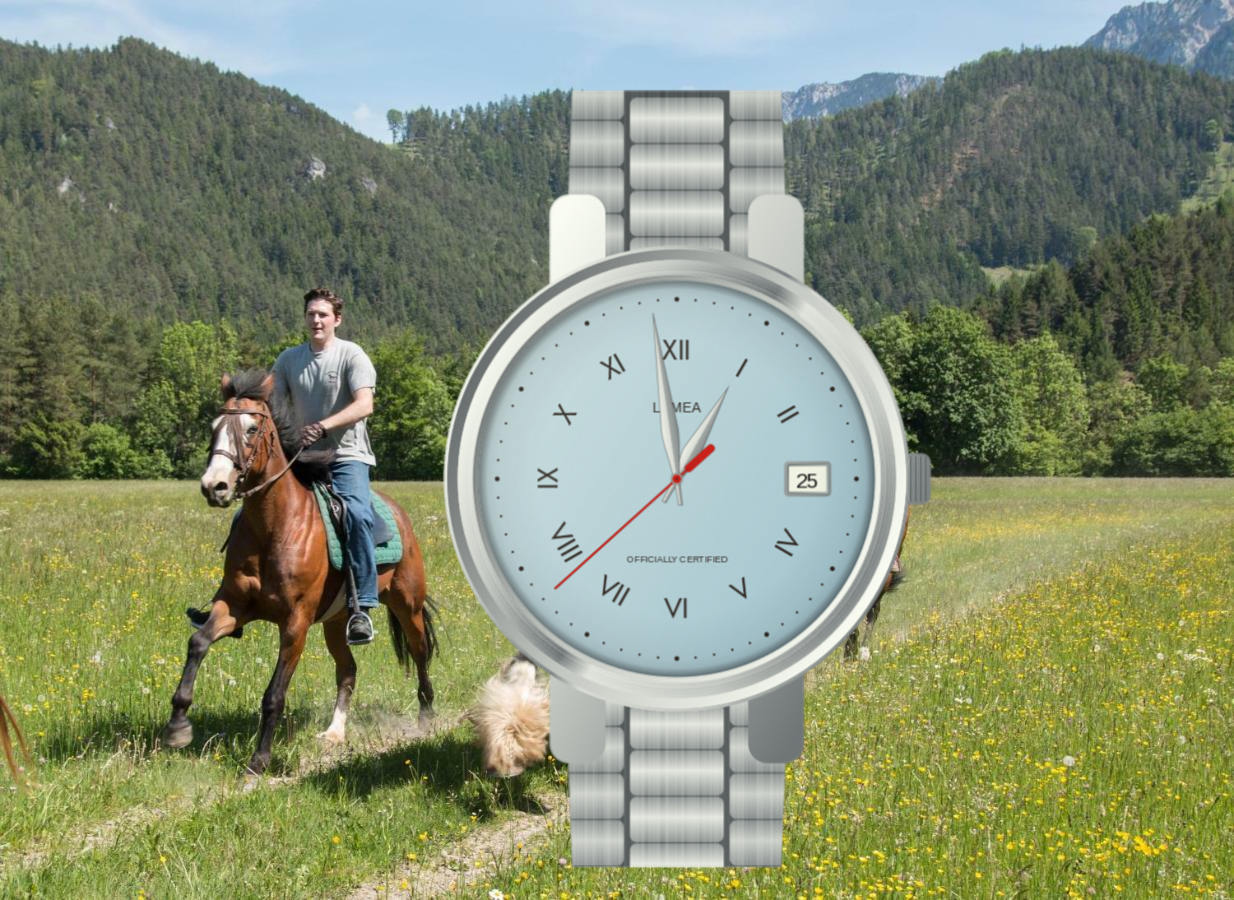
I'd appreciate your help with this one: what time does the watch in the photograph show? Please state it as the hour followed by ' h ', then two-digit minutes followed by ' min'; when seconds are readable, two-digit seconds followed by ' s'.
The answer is 12 h 58 min 38 s
